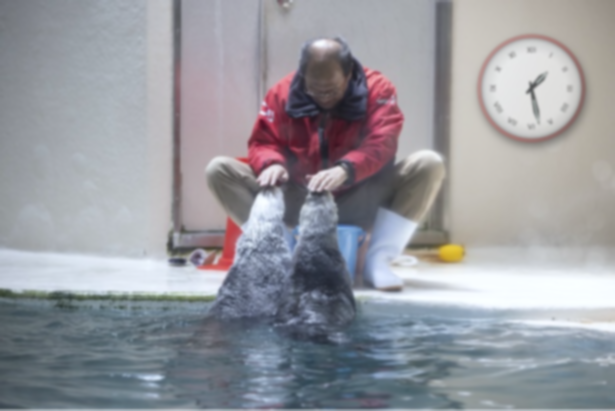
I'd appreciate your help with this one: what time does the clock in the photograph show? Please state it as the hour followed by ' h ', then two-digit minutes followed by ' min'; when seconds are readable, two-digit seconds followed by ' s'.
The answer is 1 h 28 min
